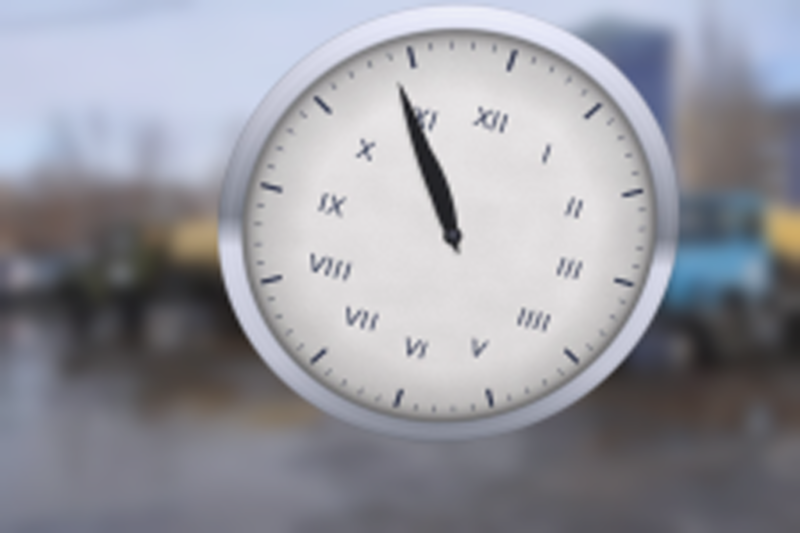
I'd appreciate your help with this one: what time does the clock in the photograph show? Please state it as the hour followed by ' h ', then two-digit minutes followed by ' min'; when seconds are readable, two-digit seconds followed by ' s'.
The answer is 10 h 54 min
